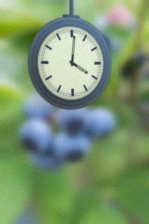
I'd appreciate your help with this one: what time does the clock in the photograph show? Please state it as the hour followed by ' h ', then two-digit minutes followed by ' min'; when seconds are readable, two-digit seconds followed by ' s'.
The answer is 4 h 01 min
